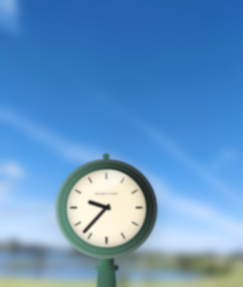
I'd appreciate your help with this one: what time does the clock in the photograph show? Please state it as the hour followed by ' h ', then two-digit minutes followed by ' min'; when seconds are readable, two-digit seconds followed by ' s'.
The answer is 9 h 37 min
